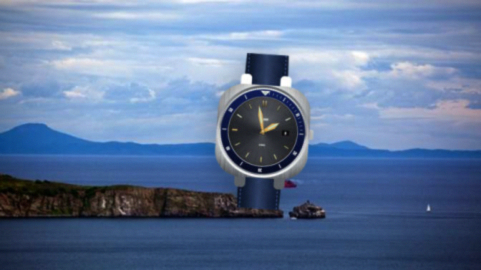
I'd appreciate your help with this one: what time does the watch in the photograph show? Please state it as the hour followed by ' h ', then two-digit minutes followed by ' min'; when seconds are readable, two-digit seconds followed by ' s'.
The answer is 1 h 58 min
